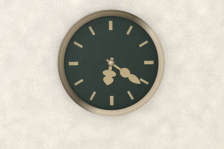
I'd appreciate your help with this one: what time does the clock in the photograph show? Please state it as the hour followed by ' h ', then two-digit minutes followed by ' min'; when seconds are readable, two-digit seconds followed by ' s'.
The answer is 6 h 21 min
